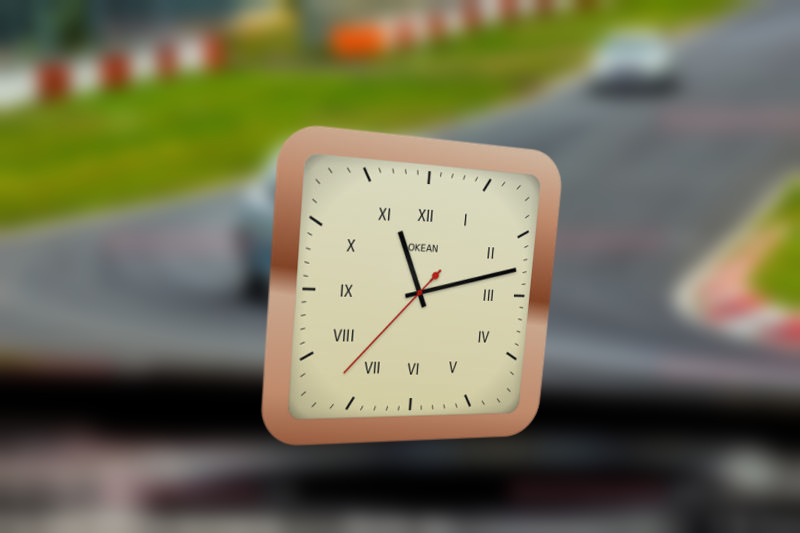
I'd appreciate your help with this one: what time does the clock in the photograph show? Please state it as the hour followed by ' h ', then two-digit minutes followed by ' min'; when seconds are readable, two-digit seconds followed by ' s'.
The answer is 11 h 12 min 37 s
